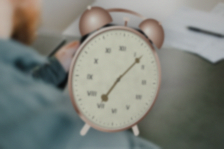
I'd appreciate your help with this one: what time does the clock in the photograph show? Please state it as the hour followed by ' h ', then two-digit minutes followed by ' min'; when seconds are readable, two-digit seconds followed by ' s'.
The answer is 7 h 07 min
